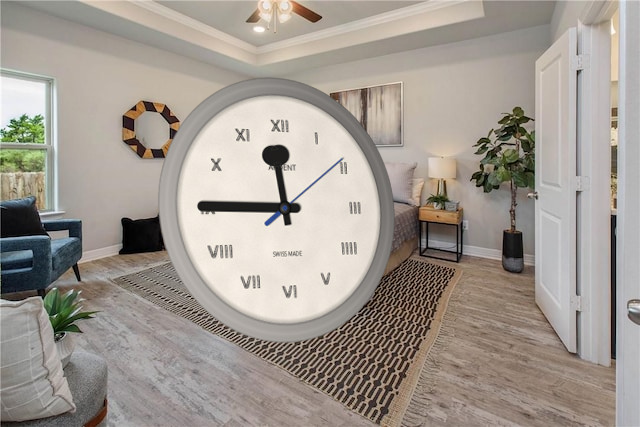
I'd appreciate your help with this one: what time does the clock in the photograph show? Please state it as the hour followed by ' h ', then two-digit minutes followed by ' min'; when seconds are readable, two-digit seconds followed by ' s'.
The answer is 11 h 45 min 09 s
